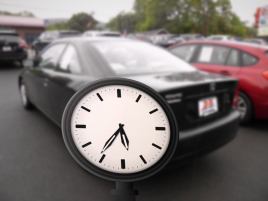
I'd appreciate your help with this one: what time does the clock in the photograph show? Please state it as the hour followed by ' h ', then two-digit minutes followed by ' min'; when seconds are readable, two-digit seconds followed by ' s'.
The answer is 5 h 36 min
